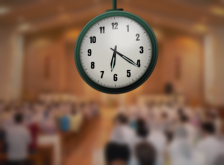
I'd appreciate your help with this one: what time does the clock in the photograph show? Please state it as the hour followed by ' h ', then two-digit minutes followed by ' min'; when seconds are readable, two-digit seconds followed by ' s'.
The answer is 6 h 21 min
